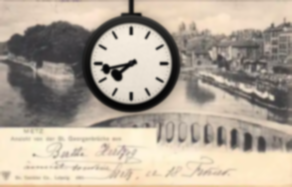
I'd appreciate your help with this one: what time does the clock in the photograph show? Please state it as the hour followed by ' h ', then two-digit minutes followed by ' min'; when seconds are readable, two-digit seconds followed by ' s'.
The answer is 7 h 43 min
